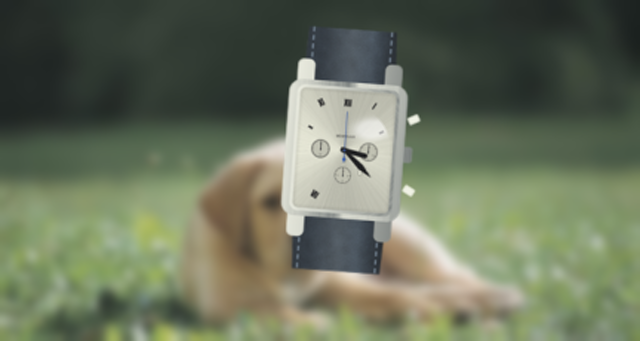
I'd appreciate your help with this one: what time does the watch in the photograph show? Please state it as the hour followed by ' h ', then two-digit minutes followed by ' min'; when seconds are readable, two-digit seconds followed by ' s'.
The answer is 3 h 22 min
